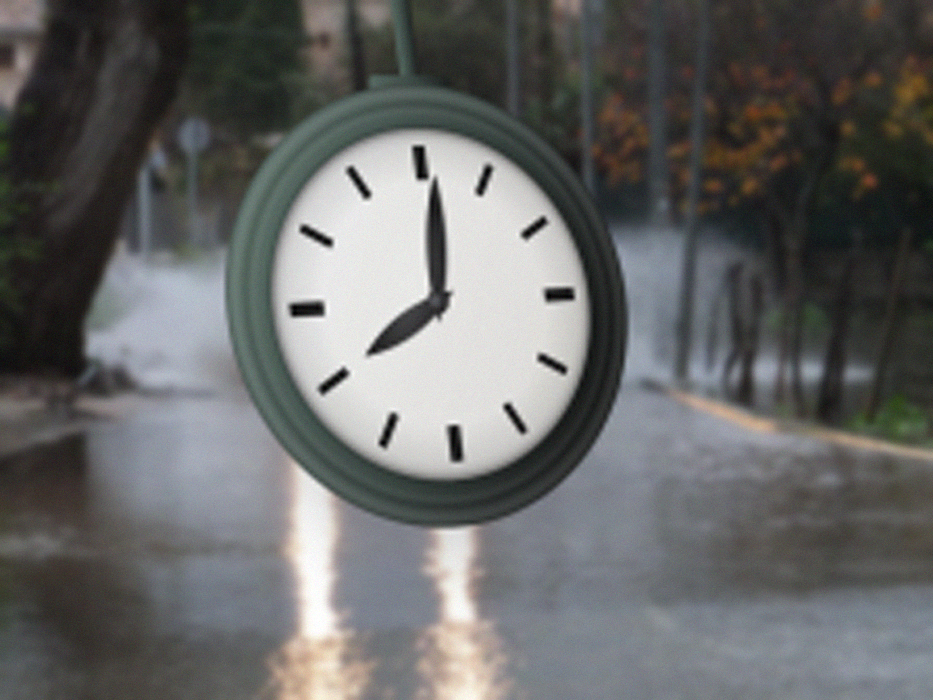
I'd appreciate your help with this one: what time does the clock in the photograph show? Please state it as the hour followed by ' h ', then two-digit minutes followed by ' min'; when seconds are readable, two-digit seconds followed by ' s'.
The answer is 8 h 01 min
